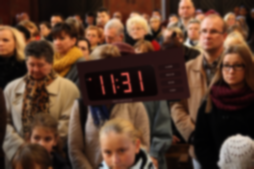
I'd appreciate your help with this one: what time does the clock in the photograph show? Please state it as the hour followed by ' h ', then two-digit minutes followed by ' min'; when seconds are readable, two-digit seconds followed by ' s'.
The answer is 11 h 31 min
